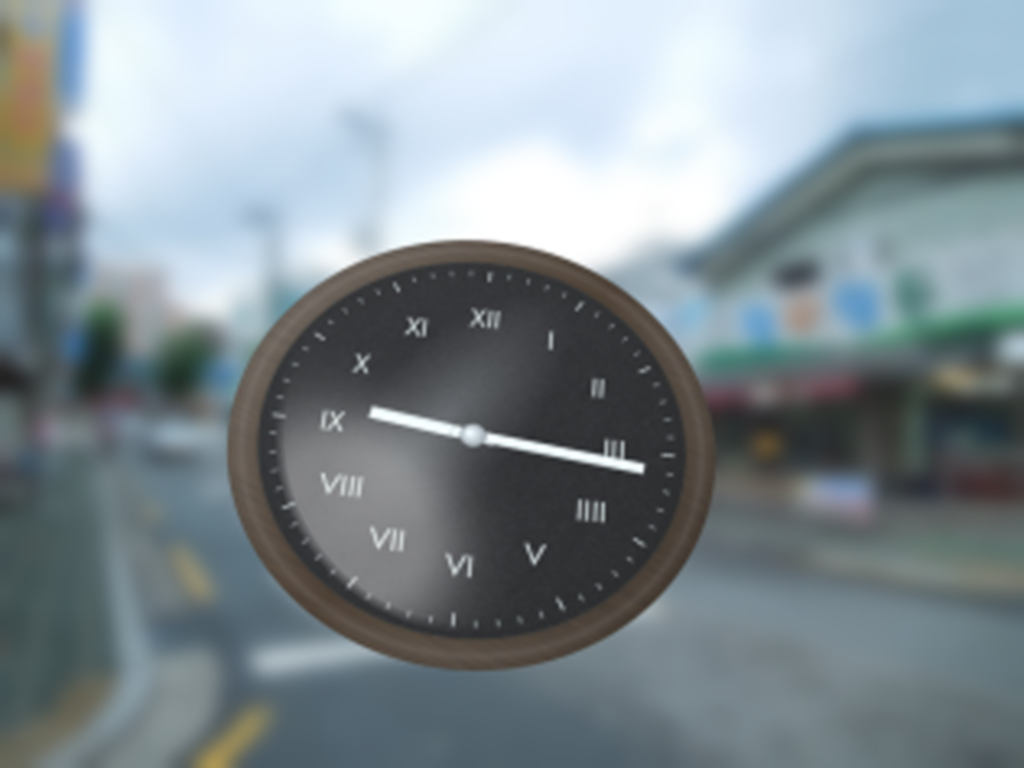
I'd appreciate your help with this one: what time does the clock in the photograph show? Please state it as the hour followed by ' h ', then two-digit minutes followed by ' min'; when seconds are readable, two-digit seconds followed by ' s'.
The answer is 9 h 16 min
